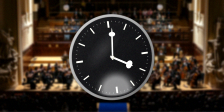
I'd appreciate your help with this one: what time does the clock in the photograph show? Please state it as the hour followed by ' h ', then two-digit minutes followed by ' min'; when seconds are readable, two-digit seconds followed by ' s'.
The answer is 4 h 01 min
